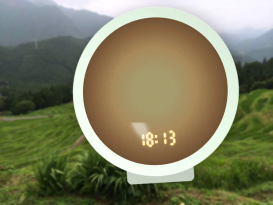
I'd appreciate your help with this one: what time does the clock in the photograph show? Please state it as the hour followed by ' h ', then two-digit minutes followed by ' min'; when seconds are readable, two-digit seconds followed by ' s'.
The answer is 18 h 13 min
